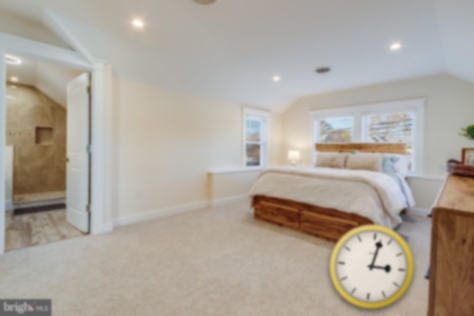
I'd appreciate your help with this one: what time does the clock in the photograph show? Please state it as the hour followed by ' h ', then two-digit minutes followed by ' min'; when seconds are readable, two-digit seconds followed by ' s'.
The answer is 3 h 02 min
